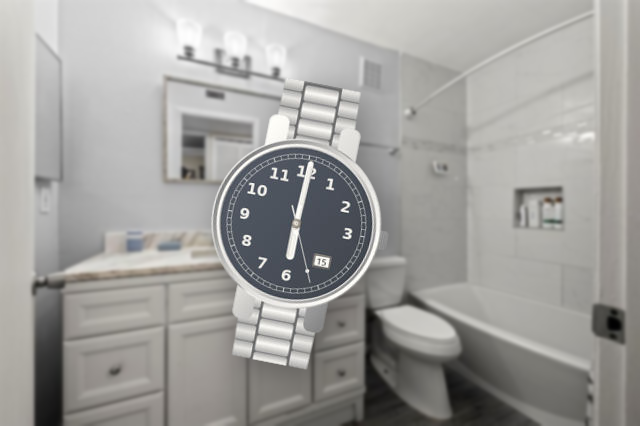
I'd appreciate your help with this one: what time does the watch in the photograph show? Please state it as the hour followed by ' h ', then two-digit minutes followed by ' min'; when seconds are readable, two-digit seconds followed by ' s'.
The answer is 6 h 00 min 26 s
